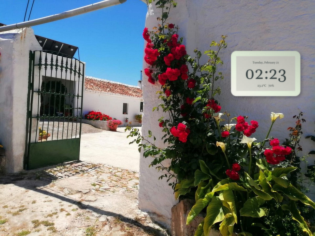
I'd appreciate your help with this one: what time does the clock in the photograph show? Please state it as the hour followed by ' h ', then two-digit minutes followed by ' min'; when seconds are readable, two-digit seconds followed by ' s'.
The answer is 2 h 23 min
